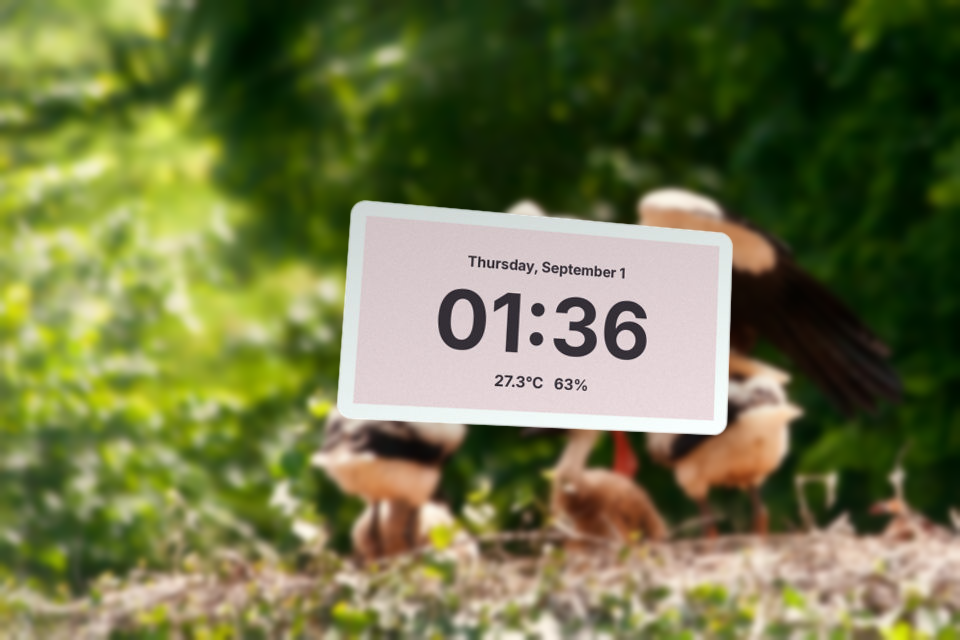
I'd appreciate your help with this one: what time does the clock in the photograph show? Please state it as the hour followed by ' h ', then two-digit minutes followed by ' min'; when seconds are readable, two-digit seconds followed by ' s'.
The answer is 1 h 36 min
